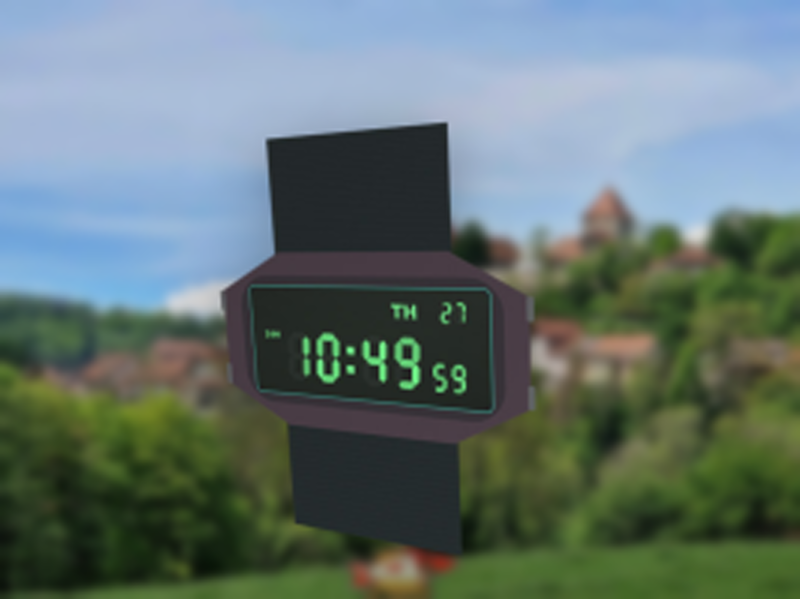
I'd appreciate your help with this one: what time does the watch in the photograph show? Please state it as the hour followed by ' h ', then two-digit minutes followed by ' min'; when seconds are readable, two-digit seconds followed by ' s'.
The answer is 10 h 49 min 59 s
